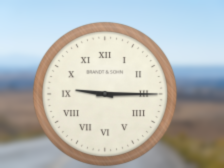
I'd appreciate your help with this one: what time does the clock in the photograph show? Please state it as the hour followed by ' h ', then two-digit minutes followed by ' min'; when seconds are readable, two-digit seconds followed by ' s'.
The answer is 9 h 15 min
